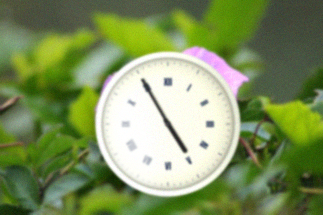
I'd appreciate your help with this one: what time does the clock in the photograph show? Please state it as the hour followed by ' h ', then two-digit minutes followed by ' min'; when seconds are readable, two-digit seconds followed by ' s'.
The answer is 4 h 55 min
